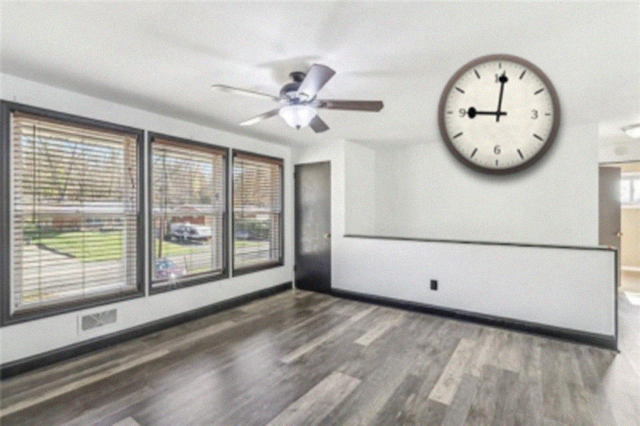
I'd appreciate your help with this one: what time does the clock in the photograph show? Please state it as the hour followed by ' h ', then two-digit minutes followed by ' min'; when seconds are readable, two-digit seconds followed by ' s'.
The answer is 9 h 01 min
